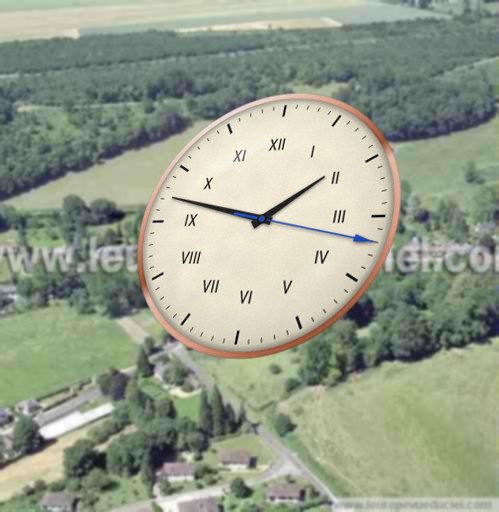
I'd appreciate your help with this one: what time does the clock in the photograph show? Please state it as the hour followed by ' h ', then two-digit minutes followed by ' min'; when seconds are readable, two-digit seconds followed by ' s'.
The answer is 1 h 47 min 17 s
